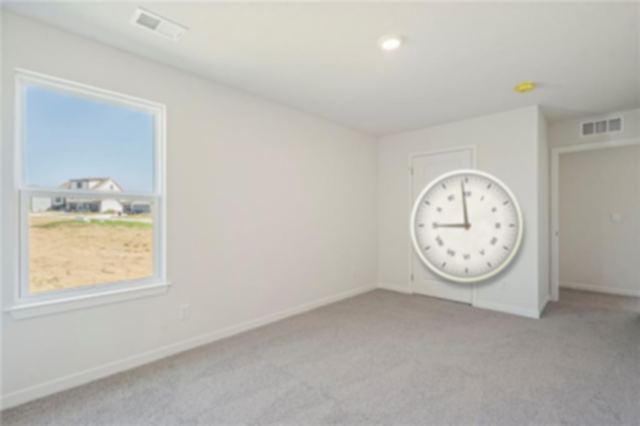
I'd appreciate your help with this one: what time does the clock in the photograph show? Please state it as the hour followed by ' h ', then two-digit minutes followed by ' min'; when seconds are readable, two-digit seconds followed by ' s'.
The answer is 8 h 59 min
